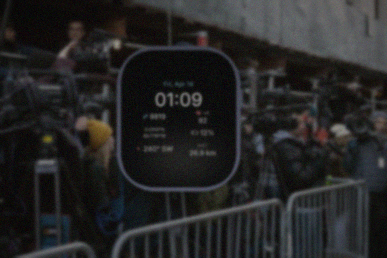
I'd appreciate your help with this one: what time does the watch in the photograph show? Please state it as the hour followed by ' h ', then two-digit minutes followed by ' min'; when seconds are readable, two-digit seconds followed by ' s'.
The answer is 1 h 09 min
